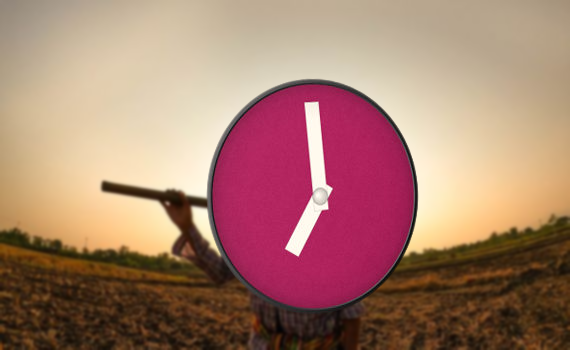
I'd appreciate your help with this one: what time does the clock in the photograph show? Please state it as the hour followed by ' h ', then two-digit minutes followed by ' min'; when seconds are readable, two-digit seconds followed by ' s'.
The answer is 6 h 59 min
